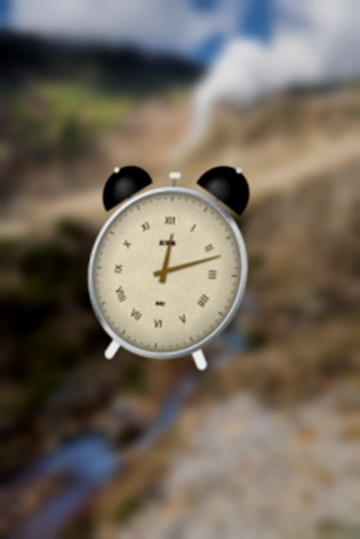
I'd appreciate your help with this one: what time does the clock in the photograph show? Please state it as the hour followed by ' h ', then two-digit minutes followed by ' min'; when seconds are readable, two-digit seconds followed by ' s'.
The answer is 12 h 12 min
